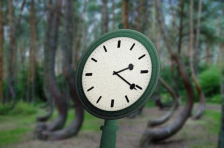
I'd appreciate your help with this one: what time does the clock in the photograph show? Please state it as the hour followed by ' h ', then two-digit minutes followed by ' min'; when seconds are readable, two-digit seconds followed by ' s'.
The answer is 2 h 21 min
